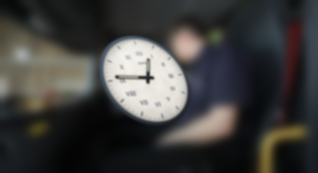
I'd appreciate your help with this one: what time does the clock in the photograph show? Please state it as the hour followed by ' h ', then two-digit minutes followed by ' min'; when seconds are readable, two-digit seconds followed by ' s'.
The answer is 12 h 46 min
